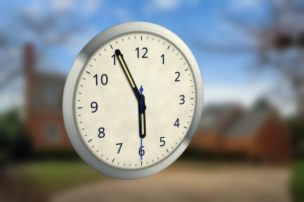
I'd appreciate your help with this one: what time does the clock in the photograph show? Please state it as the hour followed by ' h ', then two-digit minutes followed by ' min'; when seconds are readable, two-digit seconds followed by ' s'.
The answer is 5 h 55 min 30 s
